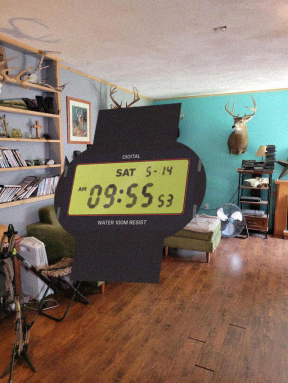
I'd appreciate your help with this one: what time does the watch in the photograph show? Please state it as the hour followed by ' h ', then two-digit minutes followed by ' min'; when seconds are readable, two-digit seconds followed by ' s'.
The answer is 9 h 55 min 53 s
